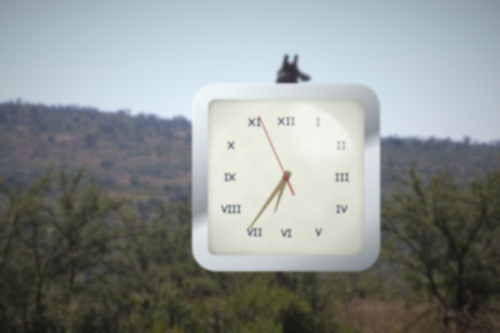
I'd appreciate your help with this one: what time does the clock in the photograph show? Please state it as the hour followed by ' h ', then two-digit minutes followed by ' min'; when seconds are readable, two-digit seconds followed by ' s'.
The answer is 6 h 35 min 56 s
